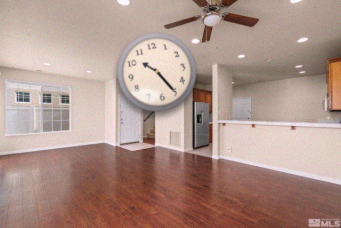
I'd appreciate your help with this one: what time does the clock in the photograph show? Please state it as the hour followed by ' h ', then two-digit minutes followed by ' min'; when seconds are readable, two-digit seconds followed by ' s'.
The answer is 10 h 25 min
